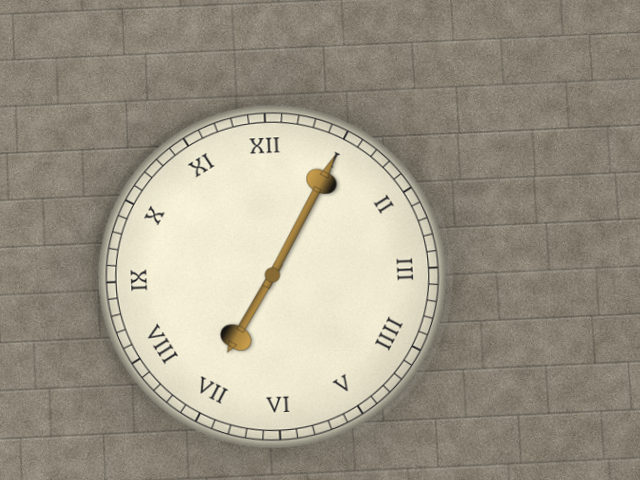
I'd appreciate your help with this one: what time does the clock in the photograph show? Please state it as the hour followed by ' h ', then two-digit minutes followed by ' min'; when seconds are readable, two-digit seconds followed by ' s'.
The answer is 7 h 05 min
